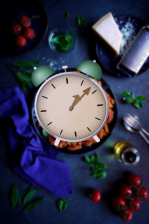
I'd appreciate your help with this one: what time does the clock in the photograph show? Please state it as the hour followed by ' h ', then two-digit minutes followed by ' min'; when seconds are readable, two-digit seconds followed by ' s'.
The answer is 1 h 08 min
